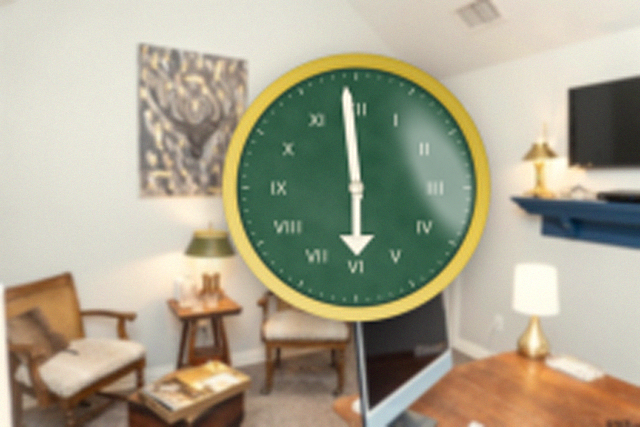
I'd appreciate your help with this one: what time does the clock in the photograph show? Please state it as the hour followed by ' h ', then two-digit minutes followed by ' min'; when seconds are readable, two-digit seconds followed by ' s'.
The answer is 5 h 59 min
